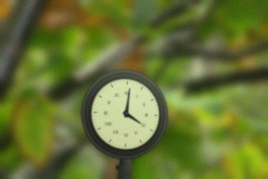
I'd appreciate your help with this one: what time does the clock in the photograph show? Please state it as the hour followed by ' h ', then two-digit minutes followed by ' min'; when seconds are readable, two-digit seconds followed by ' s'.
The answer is 4 h 01 min
